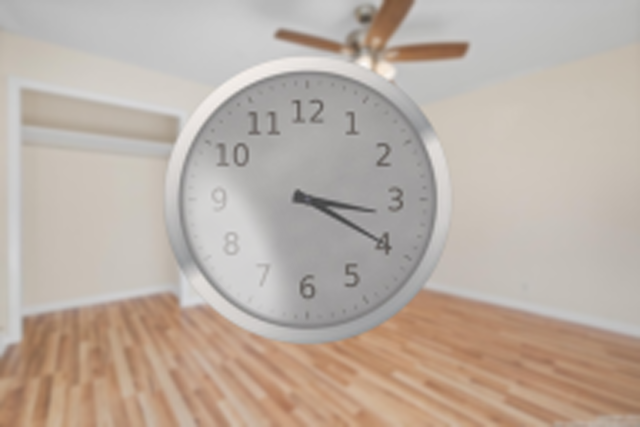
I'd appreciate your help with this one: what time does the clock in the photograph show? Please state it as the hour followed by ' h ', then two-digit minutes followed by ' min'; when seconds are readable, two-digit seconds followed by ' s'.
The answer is 3 h 20 min
